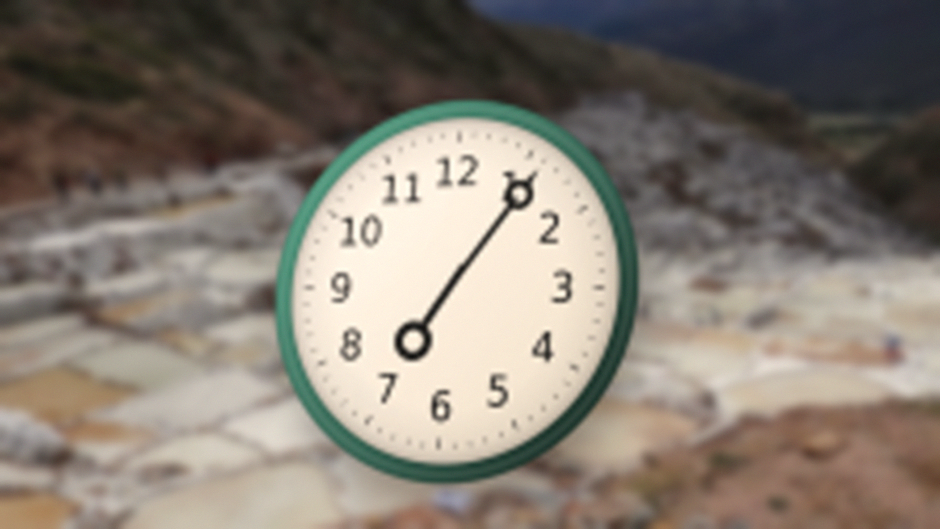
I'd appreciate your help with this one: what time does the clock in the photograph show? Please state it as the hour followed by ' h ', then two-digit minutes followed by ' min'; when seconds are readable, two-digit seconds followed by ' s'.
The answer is 7 h 06 min
